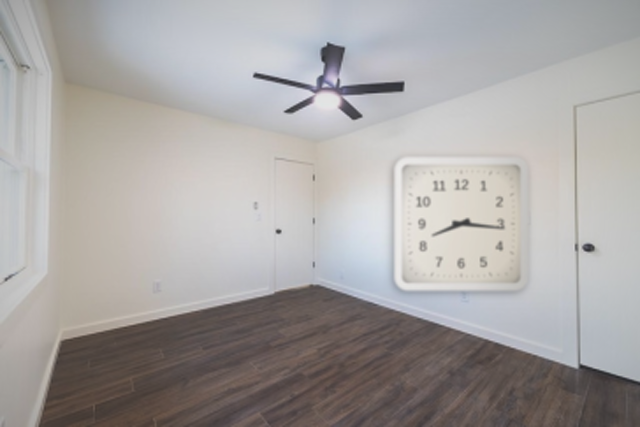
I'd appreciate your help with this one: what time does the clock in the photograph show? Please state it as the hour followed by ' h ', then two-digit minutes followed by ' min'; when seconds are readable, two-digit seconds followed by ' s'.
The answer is 8 h 16 min
